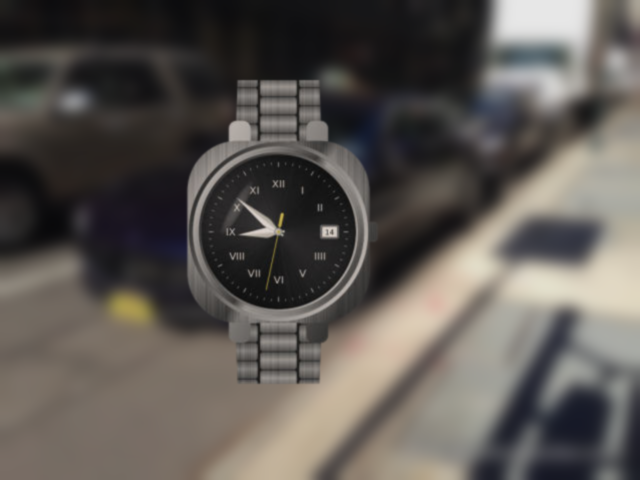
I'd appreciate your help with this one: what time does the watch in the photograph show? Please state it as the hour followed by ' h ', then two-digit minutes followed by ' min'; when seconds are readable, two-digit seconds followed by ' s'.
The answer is 8 h 51 min 32 s
